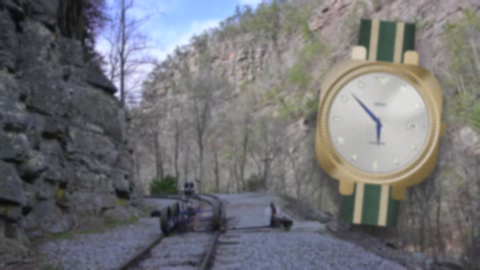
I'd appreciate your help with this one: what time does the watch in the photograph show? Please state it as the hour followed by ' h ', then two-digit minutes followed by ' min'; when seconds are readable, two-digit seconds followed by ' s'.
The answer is 5 h 52 min
